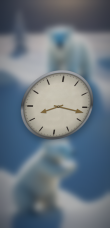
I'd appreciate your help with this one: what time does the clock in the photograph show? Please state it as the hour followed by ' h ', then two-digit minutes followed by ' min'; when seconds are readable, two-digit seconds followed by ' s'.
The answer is 8 h 17 min
